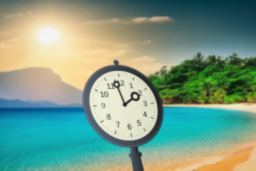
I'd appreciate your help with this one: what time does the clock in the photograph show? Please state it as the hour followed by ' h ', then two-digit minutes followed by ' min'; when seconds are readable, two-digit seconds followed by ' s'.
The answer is 1 h 58 min
